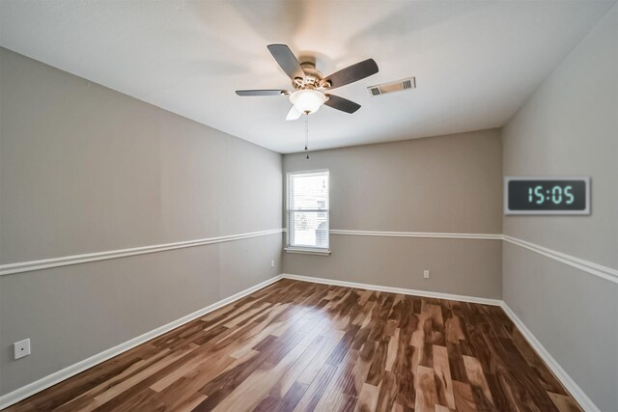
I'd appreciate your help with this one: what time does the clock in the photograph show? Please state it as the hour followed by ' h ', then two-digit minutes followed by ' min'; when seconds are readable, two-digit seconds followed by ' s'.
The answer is 15 h 05 min
